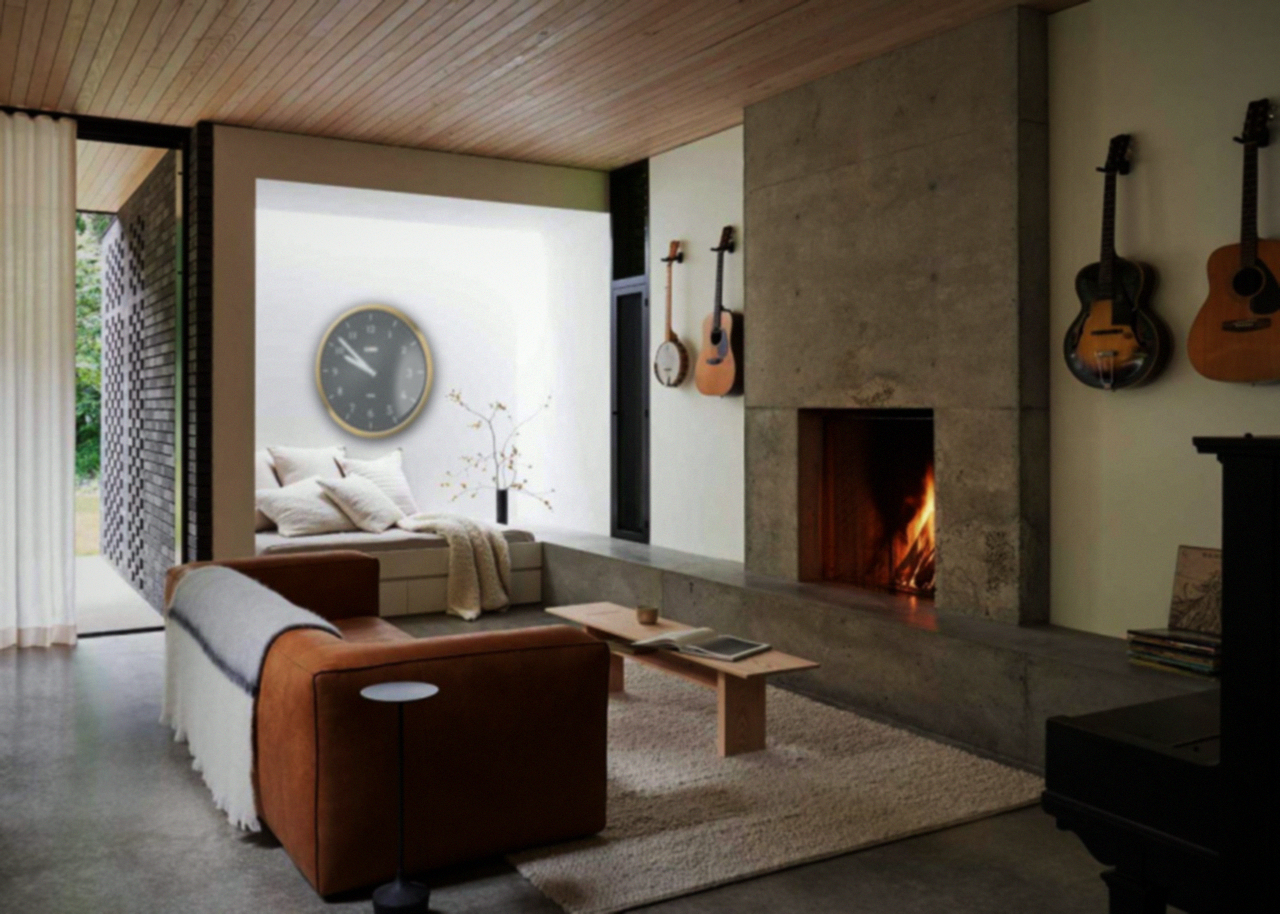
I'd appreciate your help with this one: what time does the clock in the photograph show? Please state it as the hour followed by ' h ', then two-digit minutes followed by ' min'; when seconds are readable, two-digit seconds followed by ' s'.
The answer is 9 h 52 min
